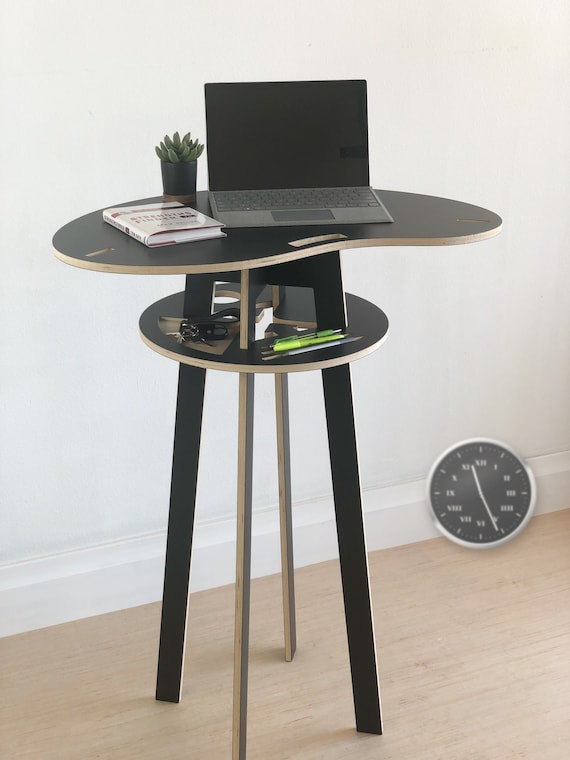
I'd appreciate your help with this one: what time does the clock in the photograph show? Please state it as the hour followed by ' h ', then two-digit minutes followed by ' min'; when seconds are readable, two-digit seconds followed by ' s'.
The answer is 11 h 26 min
